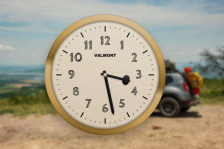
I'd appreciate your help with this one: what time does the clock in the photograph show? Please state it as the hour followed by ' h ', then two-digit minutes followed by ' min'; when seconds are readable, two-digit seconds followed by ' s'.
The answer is 3 h 28 min
